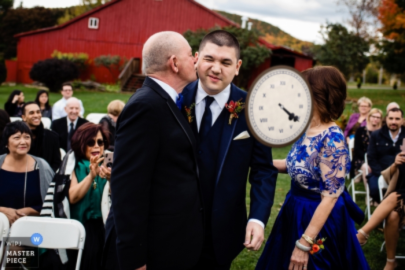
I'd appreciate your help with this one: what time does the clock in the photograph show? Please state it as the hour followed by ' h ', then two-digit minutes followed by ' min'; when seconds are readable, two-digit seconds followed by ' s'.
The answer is 4 h 21 min
